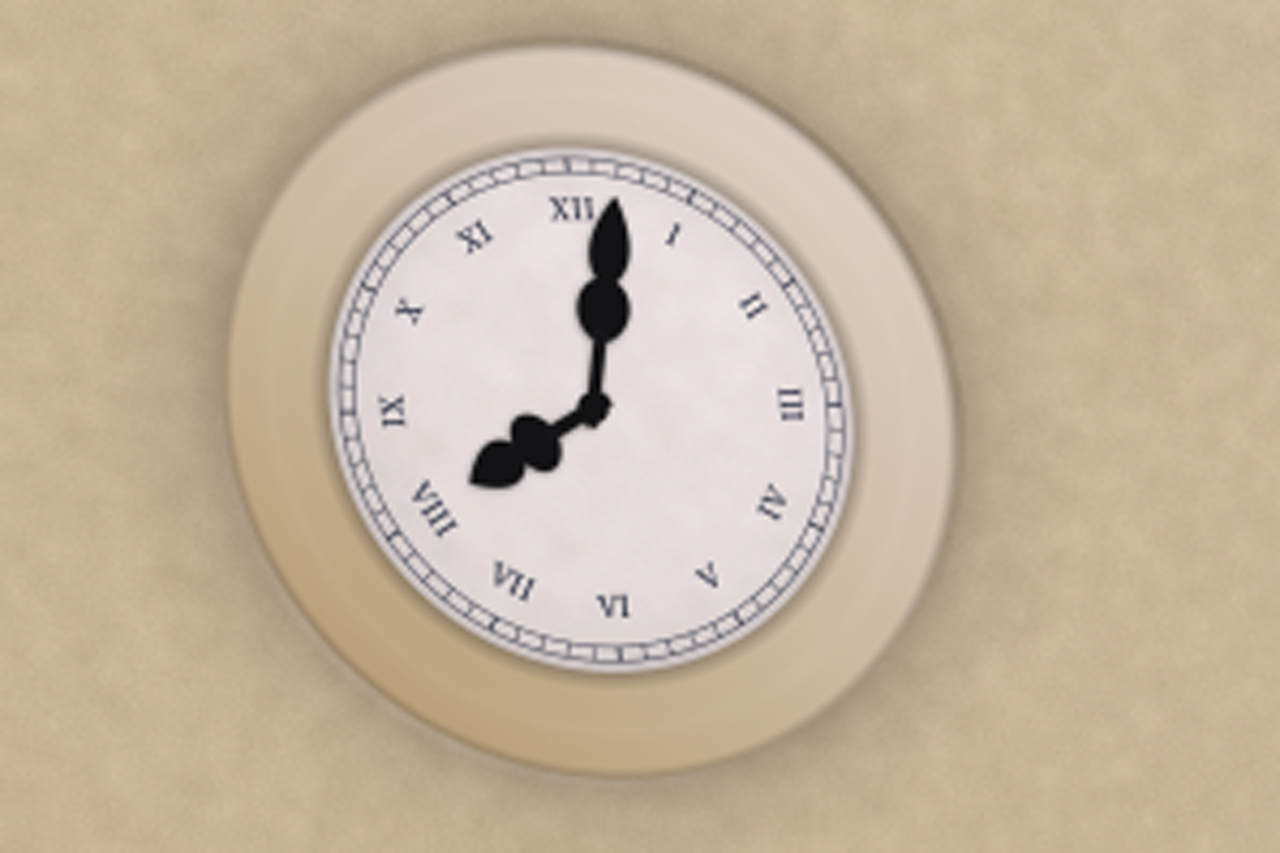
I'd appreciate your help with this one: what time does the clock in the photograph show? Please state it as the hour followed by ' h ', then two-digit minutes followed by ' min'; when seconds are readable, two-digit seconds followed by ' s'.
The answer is 8 h 02 min
